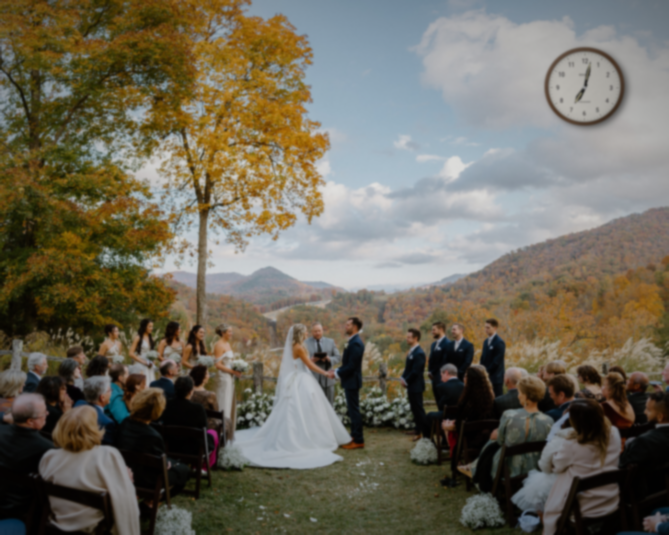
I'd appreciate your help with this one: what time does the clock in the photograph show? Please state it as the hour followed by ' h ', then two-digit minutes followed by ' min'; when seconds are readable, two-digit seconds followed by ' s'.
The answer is 7 h 02 min
